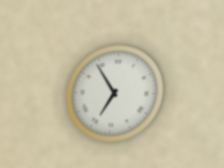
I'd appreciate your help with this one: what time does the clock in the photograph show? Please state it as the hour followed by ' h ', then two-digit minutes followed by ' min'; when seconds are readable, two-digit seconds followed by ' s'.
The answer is 6 h 54 min
